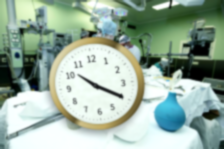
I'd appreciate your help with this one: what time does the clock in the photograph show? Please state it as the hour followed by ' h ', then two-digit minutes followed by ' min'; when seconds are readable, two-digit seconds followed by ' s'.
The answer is 10 h 20 min
